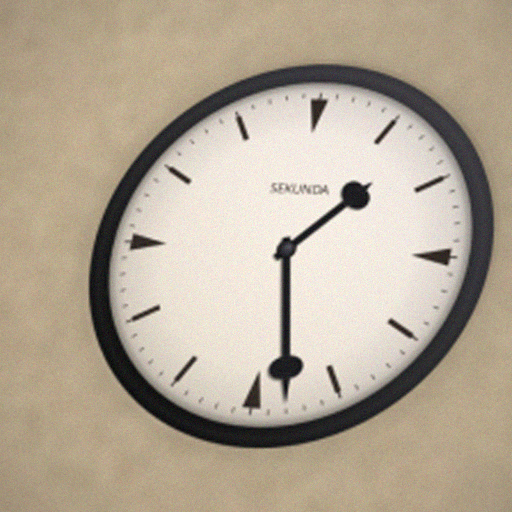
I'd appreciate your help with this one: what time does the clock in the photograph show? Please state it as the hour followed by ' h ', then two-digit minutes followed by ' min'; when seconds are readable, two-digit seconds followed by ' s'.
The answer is 1 h 28 min
